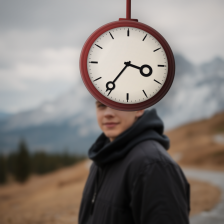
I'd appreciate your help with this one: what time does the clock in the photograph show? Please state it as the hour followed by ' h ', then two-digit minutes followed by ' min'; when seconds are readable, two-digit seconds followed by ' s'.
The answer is 3 h 36 min
